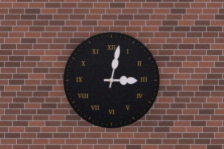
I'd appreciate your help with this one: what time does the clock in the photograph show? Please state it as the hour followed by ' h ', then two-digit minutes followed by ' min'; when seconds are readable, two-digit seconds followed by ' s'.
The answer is 3 h 02 min
